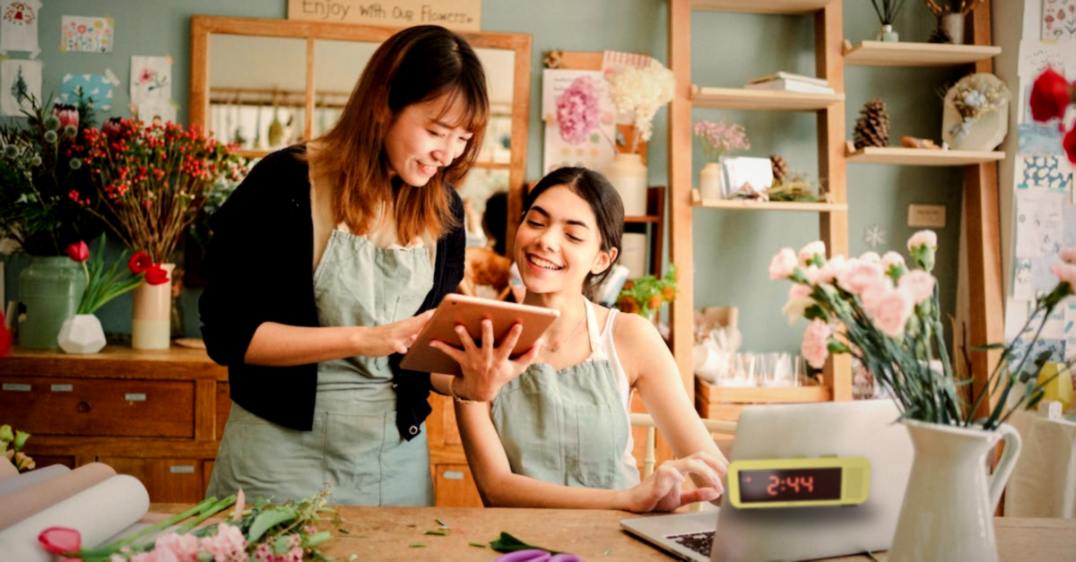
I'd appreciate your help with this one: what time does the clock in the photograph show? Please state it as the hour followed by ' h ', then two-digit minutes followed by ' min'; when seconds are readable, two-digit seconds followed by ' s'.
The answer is 2 h 44 min
